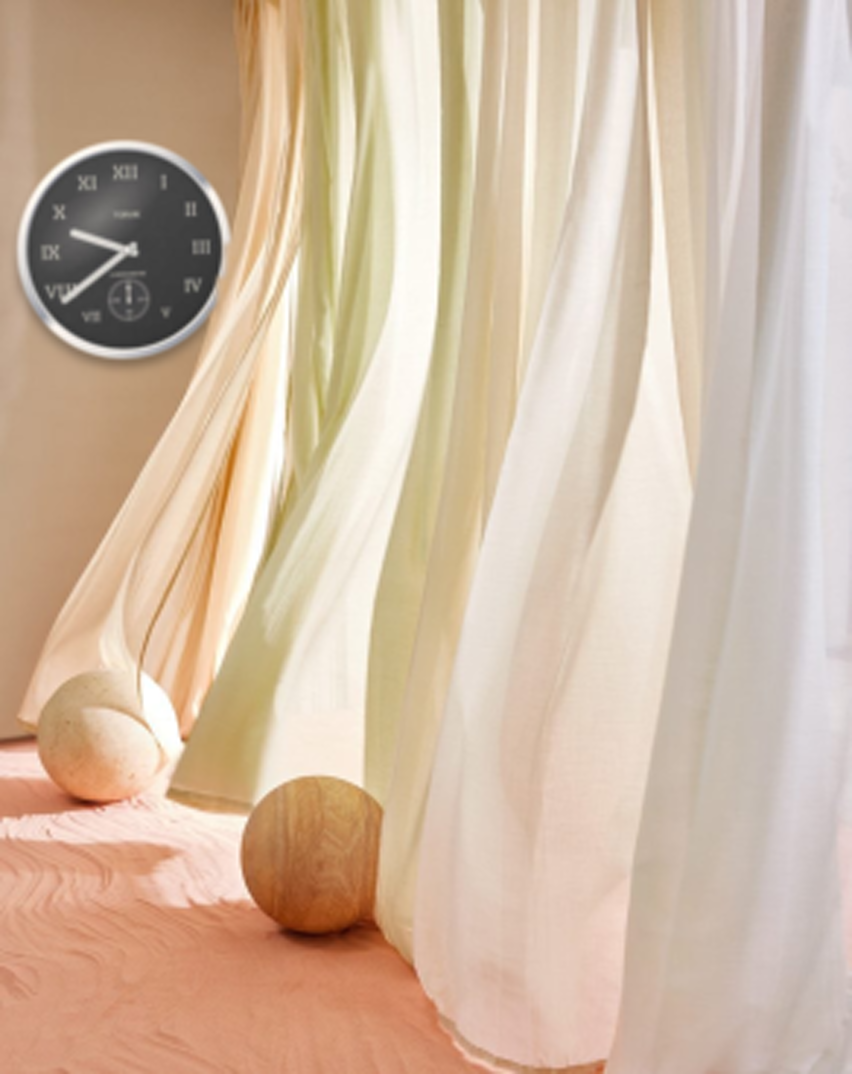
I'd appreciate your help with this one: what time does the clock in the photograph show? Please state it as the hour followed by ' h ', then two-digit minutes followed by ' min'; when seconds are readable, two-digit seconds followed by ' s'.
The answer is 9 h 39 min
